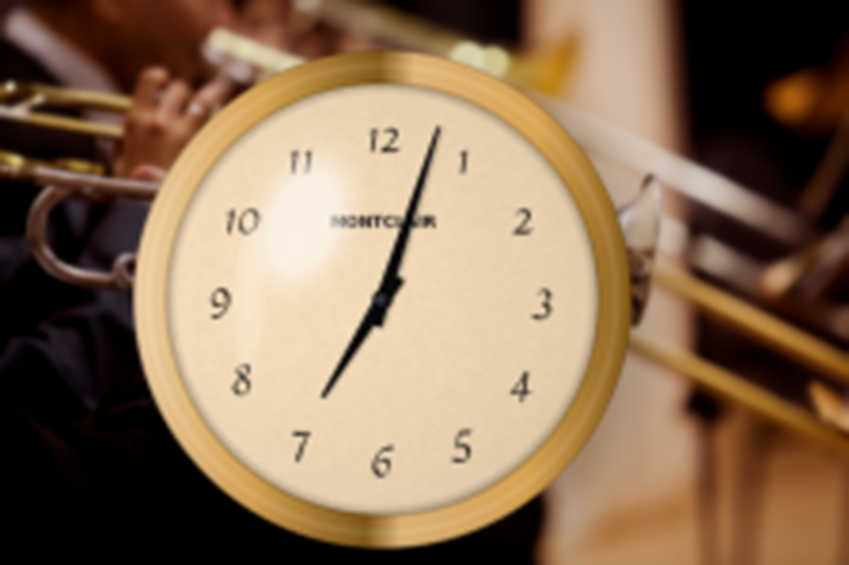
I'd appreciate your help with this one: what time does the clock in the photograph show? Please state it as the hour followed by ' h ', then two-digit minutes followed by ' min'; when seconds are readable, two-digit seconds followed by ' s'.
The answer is 7 h 03 min
